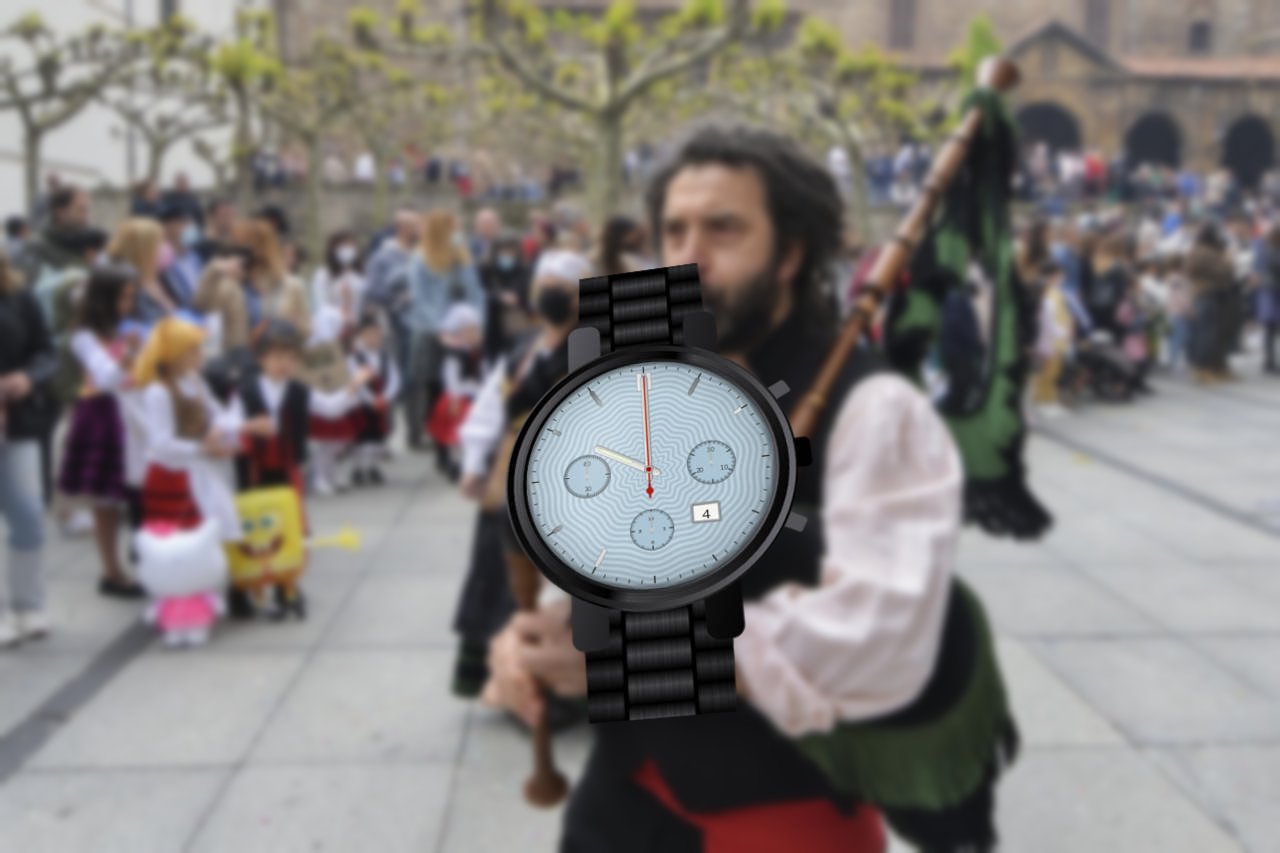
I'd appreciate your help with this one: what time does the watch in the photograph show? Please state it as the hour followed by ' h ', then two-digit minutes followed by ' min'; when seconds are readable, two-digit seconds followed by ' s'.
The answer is 10 h 00 min
